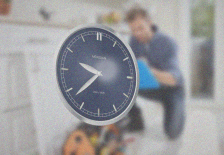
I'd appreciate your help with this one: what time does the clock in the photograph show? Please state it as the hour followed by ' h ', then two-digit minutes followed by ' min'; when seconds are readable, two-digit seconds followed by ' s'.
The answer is 9 h 38 min
